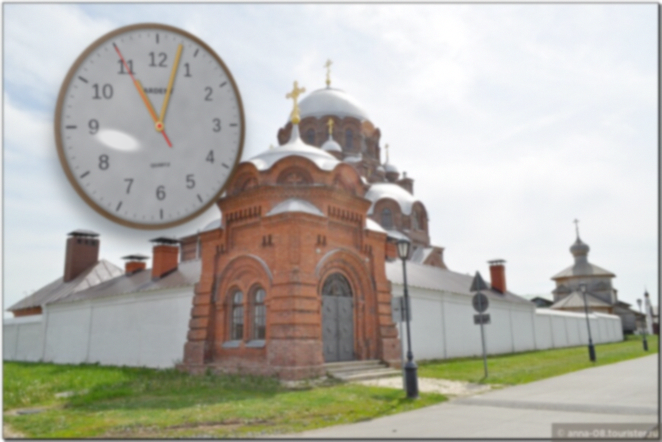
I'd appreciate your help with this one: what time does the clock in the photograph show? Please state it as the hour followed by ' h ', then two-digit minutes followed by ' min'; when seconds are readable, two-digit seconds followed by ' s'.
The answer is 11 h 02 min 55 s
